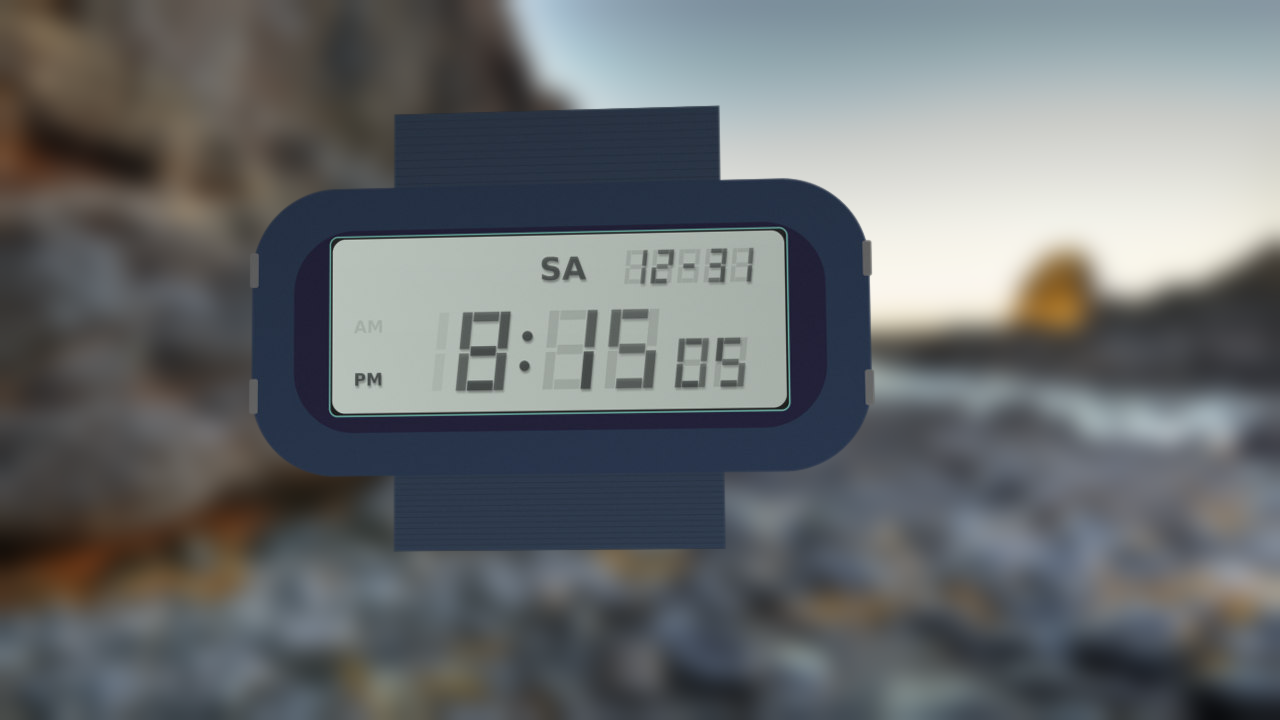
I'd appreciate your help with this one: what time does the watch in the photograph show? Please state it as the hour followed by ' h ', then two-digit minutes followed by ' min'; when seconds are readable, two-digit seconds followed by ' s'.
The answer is 8 h 15 min 05 s
